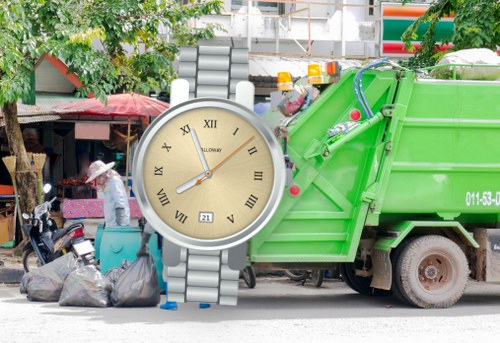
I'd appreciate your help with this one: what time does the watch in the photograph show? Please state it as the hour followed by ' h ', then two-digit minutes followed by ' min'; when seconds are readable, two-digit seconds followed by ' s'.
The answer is 7 h 56 min 08 s
